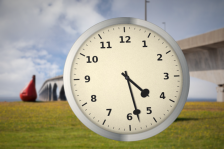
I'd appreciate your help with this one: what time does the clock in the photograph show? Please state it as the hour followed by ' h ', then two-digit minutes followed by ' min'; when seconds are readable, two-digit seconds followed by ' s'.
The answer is 4 h 28 min
